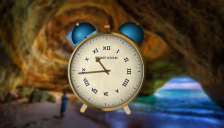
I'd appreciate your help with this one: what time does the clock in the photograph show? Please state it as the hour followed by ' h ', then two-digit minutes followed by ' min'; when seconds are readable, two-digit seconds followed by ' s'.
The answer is 10 h 44 min
